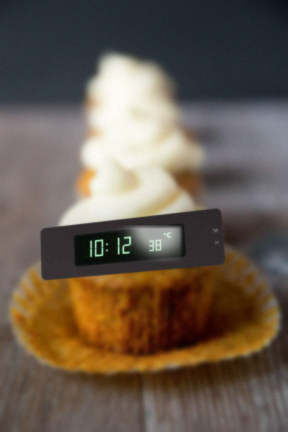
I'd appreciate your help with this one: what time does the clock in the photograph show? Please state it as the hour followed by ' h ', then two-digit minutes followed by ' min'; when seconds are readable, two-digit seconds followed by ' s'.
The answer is 10 h 12 min
